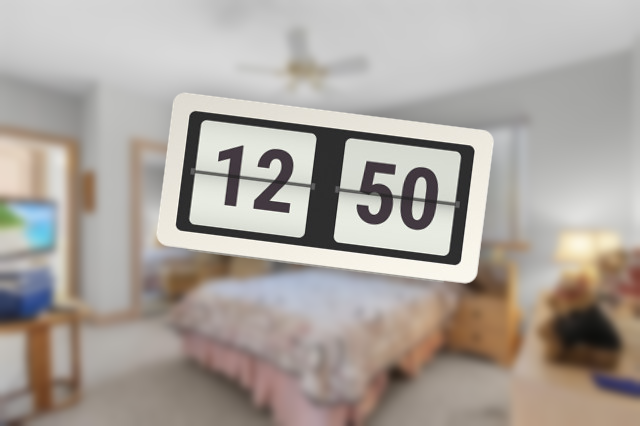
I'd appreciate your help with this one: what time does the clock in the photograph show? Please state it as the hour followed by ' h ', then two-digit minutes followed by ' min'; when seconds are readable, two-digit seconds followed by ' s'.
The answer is 12 h 50 min
